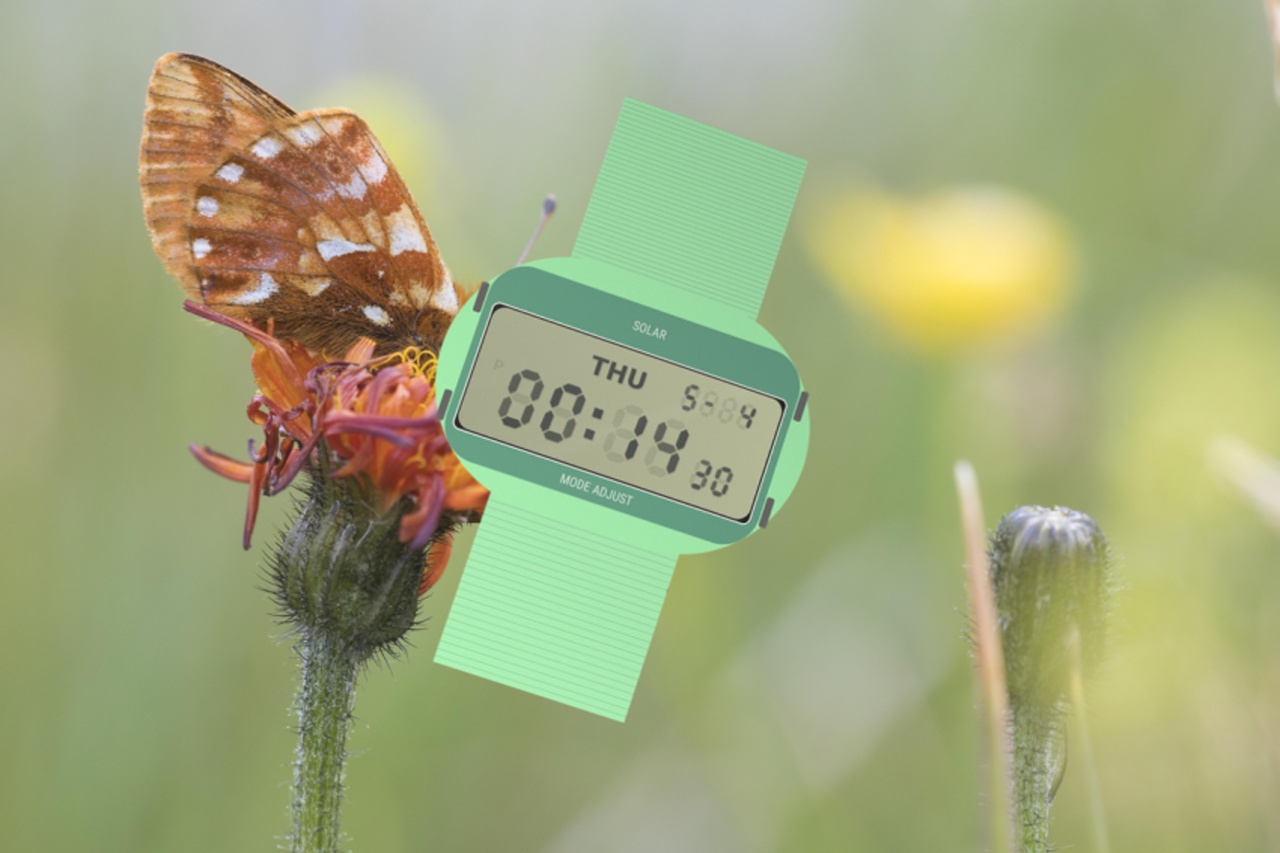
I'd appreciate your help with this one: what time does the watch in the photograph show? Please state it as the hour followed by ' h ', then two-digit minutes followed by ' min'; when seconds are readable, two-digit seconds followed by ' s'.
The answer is 0 h 14 min 30 s
